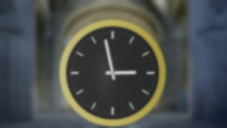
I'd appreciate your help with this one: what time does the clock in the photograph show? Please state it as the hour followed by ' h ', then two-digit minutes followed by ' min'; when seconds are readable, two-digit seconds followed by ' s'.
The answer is 2 h 58 min
